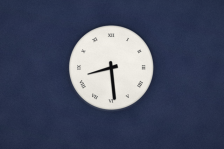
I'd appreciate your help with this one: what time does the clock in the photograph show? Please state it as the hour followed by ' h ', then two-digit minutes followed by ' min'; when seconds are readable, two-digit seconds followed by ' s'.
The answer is 8 h 29 min
